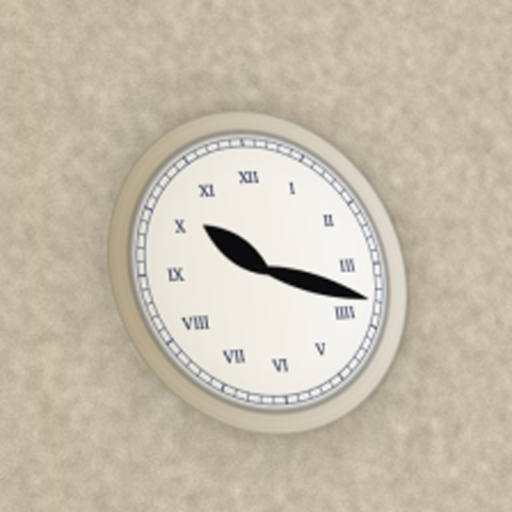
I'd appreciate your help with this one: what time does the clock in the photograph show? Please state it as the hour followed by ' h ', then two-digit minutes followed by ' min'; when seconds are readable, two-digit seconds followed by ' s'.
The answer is 10 h 18 min
